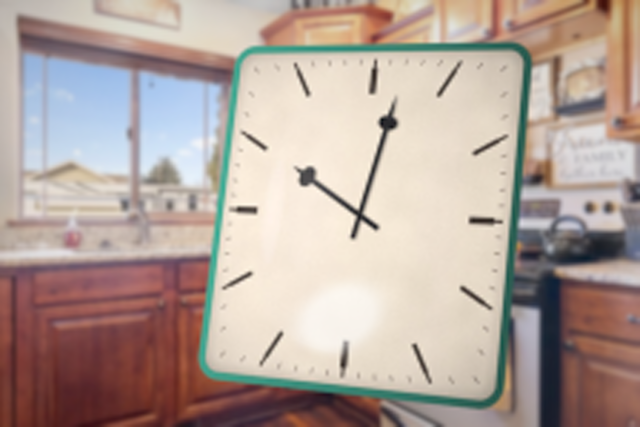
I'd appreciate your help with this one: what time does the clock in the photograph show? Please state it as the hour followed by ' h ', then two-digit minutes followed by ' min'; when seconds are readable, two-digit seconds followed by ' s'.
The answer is 10 h 02 min
